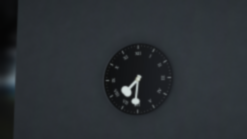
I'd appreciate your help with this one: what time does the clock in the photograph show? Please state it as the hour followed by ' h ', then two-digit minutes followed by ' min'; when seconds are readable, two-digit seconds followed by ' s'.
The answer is 7 h 31 min
